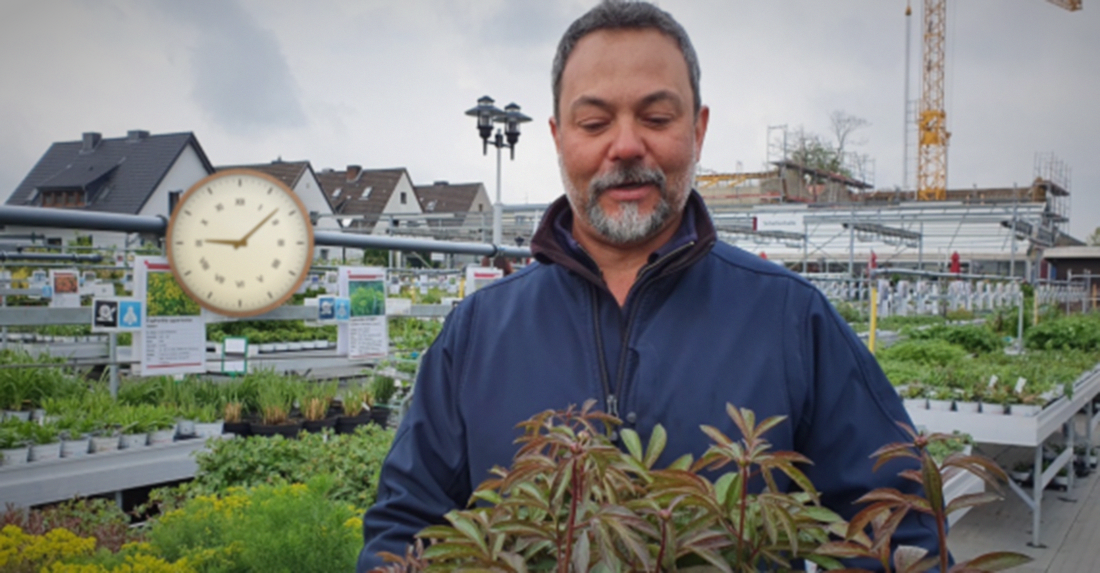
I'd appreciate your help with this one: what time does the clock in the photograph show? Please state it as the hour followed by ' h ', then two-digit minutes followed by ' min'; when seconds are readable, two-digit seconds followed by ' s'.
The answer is 9 h 08 min
